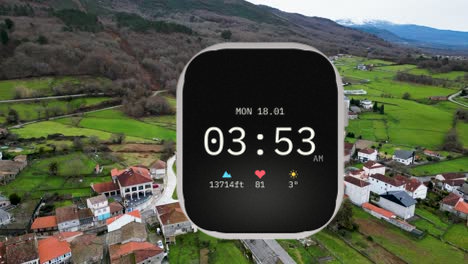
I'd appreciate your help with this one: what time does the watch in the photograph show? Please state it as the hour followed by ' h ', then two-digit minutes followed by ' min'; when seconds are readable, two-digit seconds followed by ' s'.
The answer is 3 h 53 min
